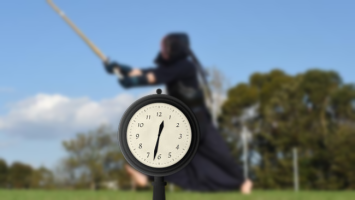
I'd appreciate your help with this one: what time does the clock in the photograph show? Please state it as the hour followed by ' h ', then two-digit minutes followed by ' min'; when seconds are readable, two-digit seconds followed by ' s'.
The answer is 12 h 32 min
